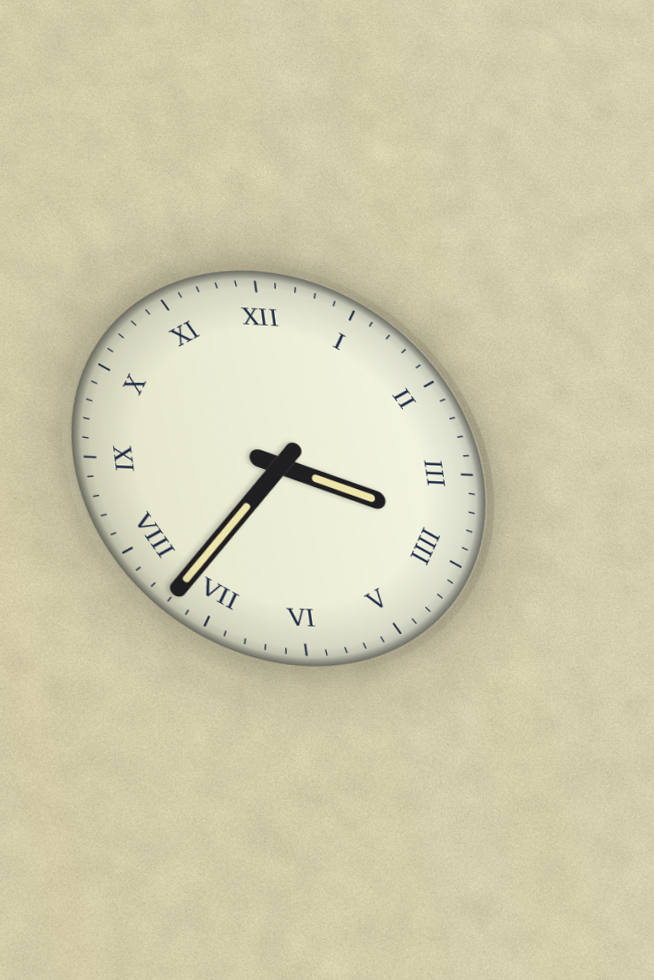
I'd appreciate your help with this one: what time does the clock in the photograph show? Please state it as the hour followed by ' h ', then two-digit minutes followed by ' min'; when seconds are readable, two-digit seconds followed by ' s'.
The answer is 3 h 37 min
